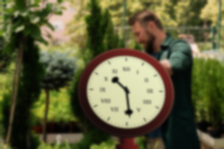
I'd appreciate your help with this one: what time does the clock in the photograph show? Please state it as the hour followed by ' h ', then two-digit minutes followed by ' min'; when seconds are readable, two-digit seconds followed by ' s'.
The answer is 10 h 29 min
